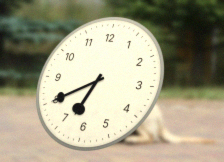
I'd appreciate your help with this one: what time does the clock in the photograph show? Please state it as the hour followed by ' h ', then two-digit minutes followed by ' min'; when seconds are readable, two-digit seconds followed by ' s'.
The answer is 6 h 40 min
